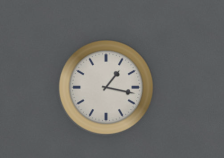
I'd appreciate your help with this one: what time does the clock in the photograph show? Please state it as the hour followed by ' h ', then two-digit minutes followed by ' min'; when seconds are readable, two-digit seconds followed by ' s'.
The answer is 1 h 17 min
